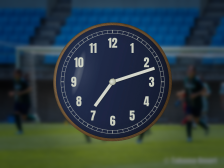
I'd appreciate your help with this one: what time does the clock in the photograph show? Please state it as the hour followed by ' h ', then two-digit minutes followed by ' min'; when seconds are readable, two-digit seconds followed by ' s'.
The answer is 7 h 12 min
